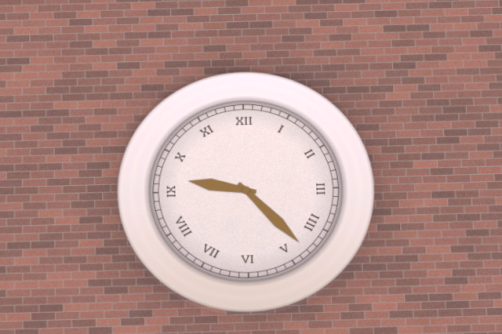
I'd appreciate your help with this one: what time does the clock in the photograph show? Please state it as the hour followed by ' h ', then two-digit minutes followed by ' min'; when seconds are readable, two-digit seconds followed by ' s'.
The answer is 9 h 23 min
